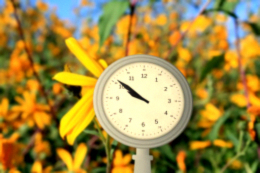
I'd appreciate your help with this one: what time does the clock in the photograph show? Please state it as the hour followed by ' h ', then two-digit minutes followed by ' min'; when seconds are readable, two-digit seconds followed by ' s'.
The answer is 9 h 51 min
